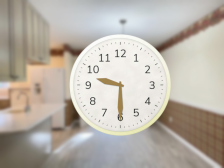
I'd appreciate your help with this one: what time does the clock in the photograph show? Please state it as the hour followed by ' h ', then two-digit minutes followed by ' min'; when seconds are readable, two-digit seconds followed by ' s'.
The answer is 9 h 30 min
